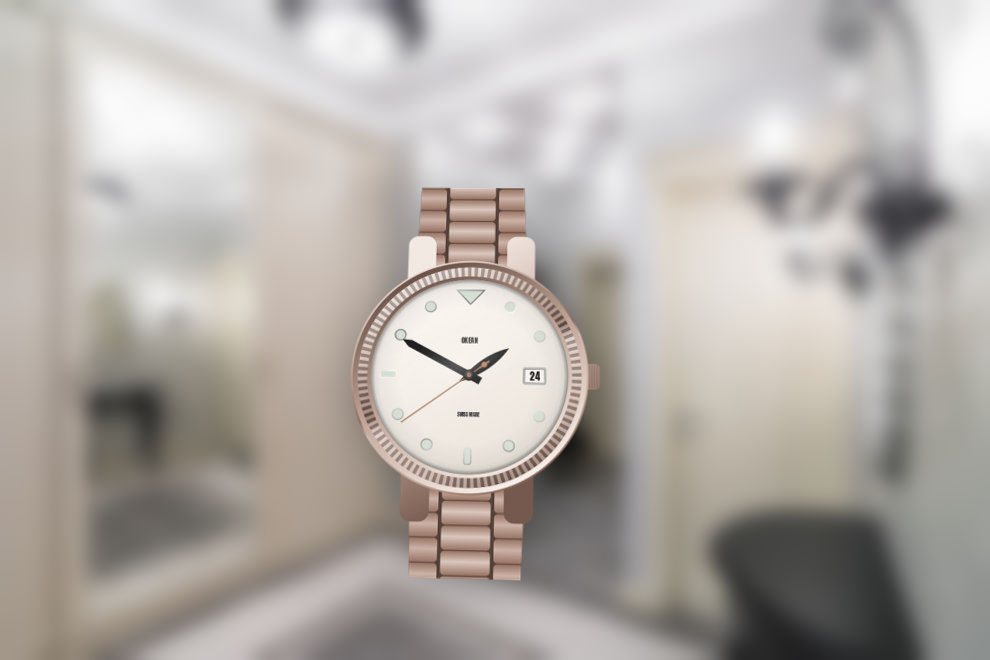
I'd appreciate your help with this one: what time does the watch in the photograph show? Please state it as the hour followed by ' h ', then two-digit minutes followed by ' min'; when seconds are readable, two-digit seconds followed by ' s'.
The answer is 1 h 49 min 39 s
